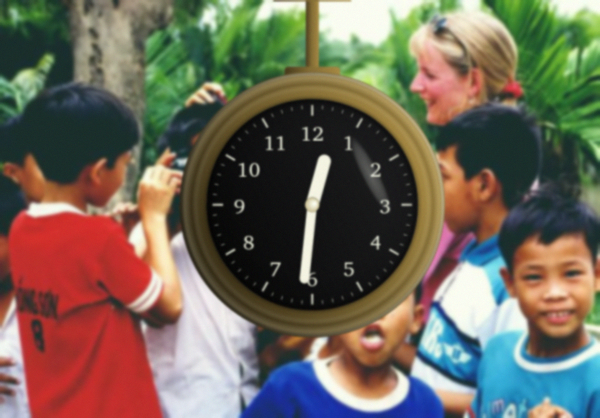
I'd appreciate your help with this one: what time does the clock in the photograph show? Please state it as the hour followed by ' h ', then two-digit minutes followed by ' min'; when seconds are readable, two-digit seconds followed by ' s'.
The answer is 12 h 31 min
